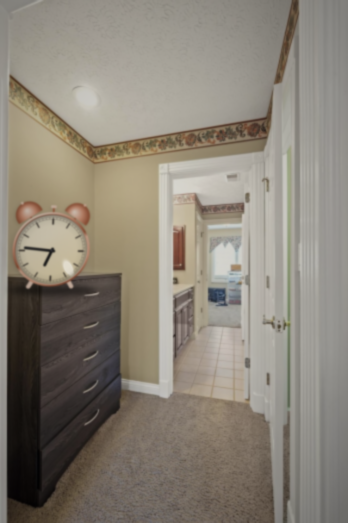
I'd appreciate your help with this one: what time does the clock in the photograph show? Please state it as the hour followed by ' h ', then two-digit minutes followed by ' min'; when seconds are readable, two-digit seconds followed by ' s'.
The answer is 6 h 46 min
